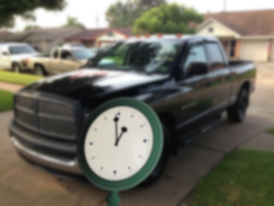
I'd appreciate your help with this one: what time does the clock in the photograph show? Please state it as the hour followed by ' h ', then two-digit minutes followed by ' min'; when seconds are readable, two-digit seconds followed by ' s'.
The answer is 12 h 59 min
